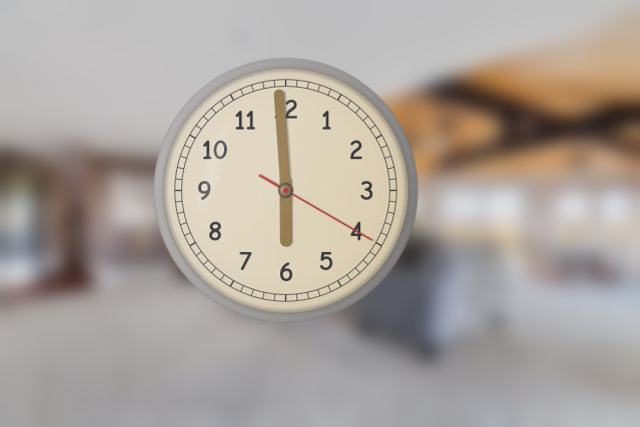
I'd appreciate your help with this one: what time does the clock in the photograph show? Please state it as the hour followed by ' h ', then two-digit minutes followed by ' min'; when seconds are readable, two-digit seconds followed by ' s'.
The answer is 5 h 59 min 20 s
